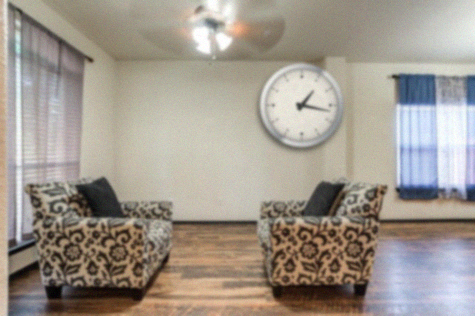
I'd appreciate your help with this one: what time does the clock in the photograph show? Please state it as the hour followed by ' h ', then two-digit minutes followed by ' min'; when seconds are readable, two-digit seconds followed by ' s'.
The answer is 1 h 17 min
